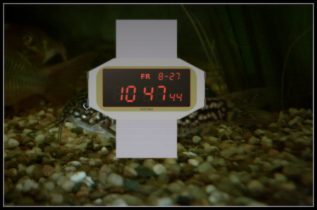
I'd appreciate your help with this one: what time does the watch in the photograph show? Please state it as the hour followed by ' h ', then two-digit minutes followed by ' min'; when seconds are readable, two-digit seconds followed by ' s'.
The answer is 10 h 47 min 44 s
